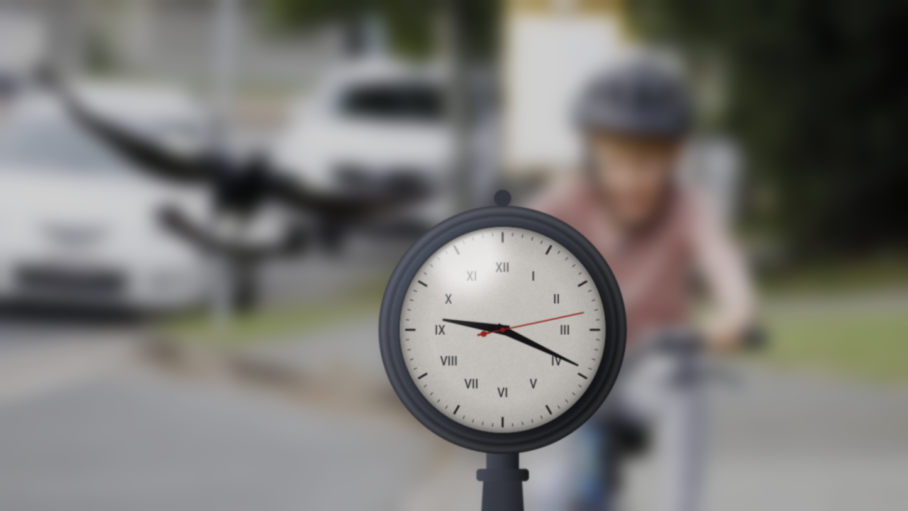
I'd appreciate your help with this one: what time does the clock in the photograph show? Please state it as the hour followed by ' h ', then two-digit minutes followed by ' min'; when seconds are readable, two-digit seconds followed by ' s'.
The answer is 9 h 19 min 13 s
